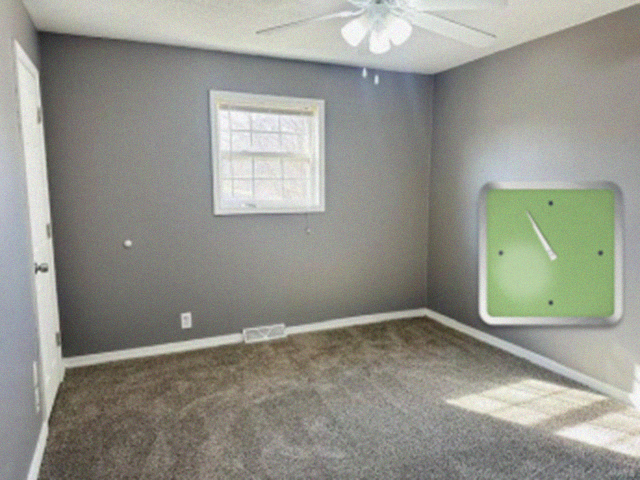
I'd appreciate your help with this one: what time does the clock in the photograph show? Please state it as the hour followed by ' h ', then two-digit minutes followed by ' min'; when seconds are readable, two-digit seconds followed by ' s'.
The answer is 10 h 55 min
